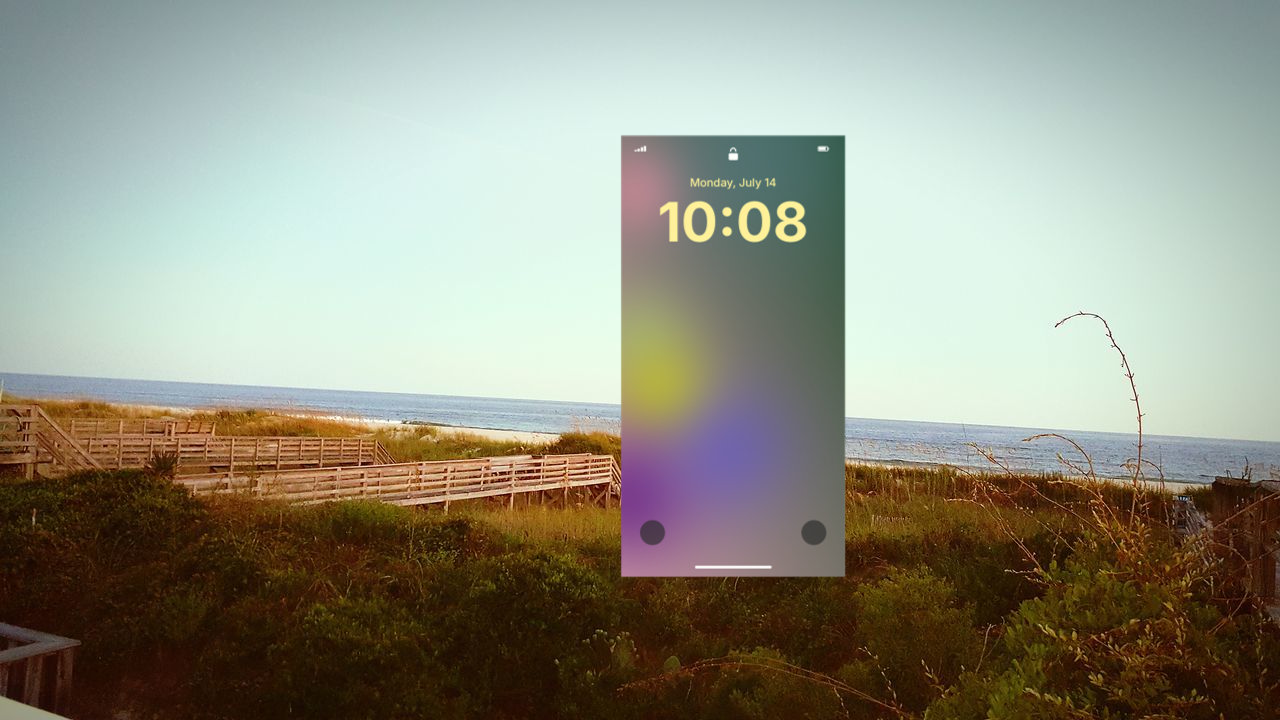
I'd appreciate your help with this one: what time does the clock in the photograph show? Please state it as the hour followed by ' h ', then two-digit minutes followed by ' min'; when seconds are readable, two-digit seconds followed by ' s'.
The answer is 10 h 08 min
